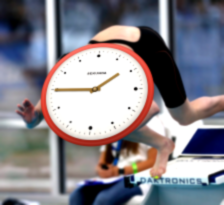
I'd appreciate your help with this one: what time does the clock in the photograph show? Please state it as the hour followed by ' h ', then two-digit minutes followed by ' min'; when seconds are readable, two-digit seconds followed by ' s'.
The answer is 1 h 45 min
